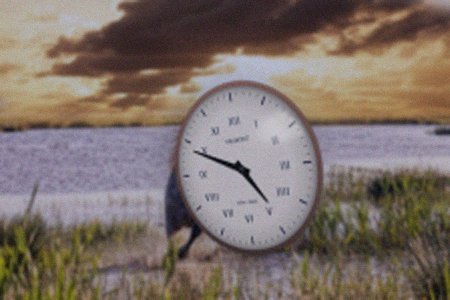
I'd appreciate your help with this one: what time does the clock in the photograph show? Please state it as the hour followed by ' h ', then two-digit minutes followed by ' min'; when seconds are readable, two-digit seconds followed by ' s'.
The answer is 4 h 49 min
